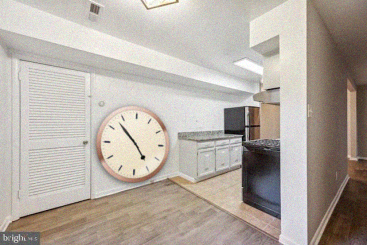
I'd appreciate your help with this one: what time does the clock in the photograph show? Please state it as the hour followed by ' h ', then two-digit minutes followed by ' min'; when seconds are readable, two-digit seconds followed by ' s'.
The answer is 4 h 53 min
